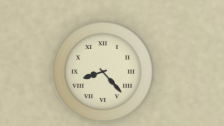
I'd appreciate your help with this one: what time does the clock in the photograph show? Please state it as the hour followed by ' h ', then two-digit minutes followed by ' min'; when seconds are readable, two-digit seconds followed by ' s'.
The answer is 8 h 23 min
